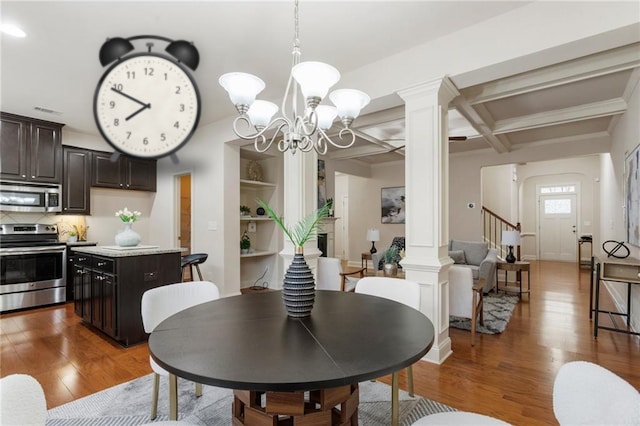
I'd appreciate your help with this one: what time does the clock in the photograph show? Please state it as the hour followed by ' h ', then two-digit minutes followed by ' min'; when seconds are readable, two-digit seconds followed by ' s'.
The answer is 7 h 49 min
